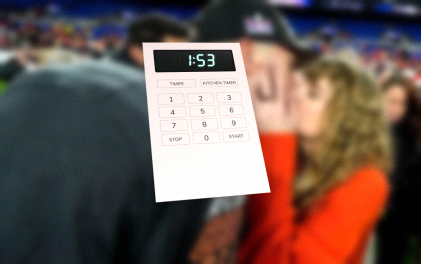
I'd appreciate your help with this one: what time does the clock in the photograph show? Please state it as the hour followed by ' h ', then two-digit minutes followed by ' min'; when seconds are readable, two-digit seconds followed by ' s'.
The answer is 1 h 53 min
